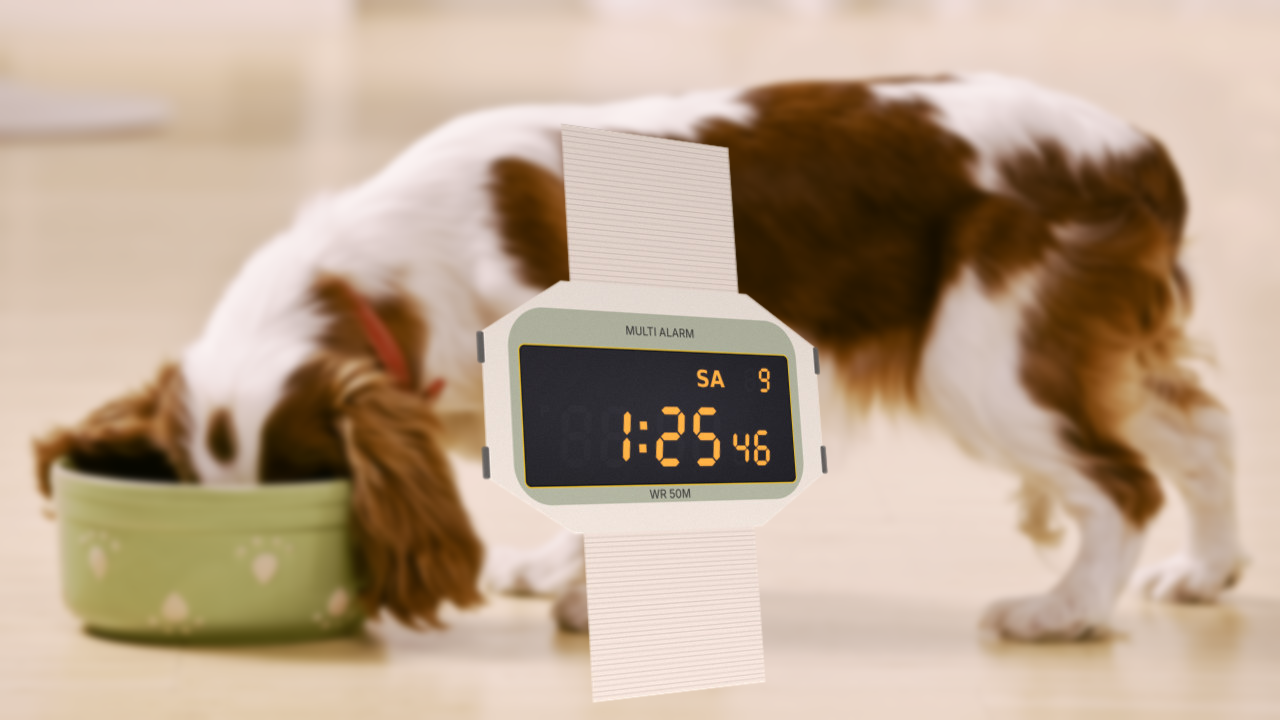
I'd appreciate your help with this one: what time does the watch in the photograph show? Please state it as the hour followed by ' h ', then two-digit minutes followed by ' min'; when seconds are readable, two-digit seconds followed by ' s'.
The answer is 1 h 25 min 46 s
